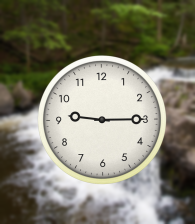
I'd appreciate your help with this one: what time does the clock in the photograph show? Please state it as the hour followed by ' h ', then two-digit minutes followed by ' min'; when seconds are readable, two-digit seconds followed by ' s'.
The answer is 9 h 15 min
